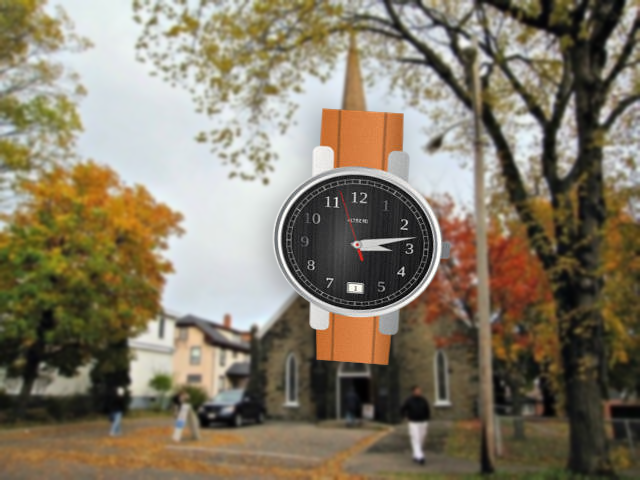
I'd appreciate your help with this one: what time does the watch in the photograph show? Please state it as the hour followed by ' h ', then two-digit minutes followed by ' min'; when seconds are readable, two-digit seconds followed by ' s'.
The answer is 3 h 12 min 57 s
